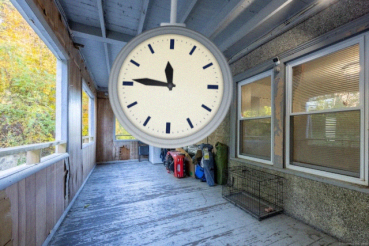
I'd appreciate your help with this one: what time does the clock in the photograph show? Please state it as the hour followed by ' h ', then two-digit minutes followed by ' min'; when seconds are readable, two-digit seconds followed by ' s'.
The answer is 11 h 46 min
